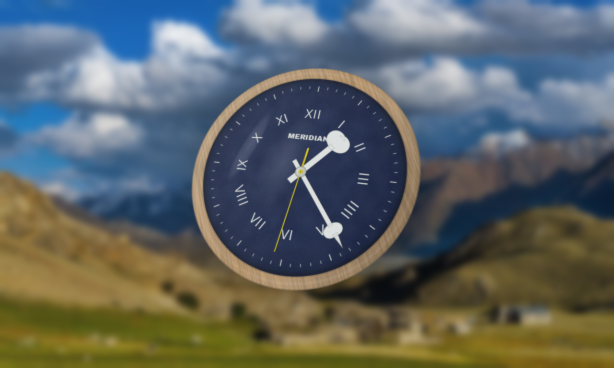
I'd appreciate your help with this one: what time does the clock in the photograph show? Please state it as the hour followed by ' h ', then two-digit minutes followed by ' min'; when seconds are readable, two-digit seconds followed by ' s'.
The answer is 1 h 23 min 31 s
